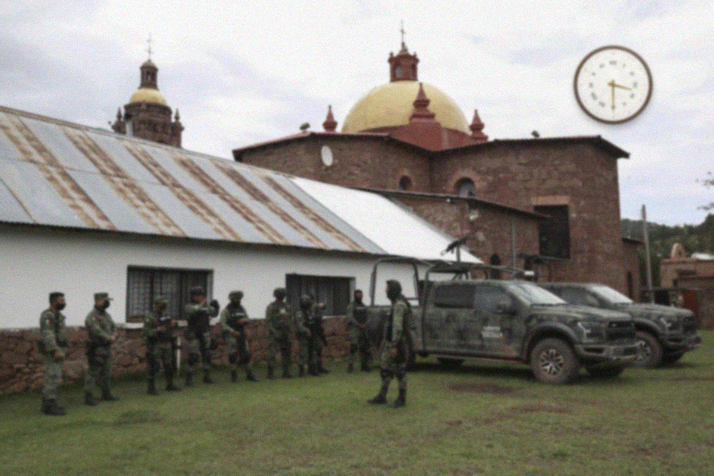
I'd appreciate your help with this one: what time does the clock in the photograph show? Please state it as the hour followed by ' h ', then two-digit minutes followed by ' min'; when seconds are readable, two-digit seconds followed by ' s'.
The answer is 3 h 30 min
